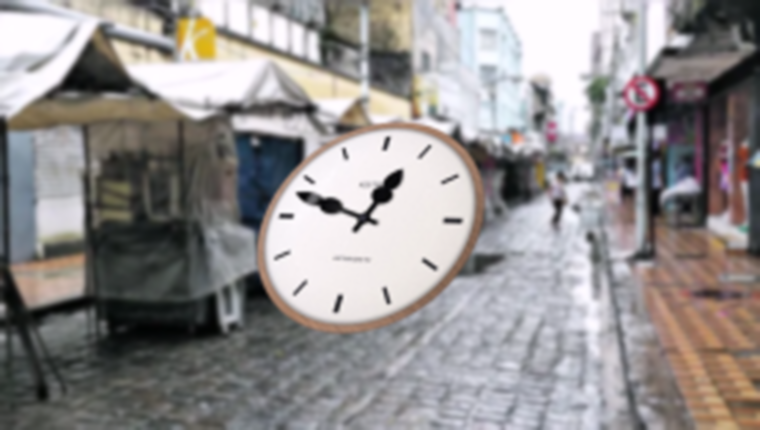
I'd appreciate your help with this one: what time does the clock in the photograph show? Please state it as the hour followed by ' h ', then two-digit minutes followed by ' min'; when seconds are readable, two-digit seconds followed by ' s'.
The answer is 12 h 48 min
